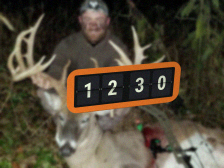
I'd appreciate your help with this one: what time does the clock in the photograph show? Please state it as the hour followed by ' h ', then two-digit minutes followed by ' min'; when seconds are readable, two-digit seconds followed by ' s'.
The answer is 12 h 30 min
